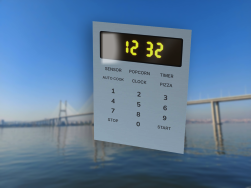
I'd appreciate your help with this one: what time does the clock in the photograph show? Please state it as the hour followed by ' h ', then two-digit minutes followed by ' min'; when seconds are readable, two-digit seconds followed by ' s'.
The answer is 12 h 32 min
